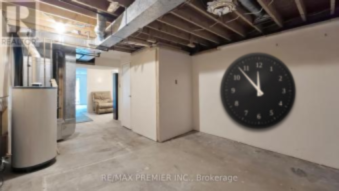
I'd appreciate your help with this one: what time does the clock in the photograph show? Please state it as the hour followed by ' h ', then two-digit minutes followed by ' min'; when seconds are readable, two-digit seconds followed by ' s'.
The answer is 11 h 53 min
